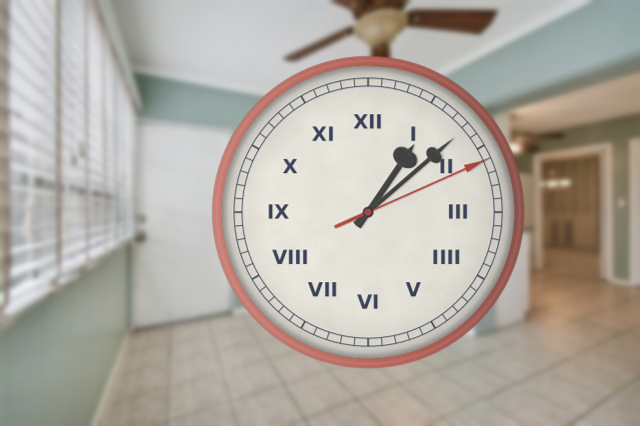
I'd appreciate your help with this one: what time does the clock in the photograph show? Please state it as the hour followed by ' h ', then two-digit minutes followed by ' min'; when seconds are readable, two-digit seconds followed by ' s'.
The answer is 1 h 08 min 11 s
